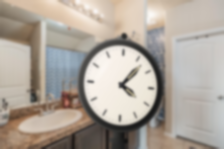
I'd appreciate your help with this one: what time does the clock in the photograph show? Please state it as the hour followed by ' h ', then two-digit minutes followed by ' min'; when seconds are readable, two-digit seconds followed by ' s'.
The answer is 4 h 07 min
